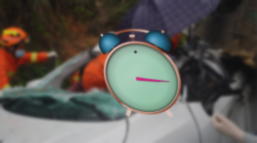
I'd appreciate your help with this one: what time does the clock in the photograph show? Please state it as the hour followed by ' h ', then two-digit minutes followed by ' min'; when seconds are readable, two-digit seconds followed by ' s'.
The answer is 3 h 16 min
